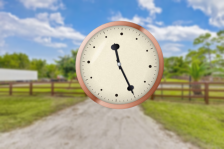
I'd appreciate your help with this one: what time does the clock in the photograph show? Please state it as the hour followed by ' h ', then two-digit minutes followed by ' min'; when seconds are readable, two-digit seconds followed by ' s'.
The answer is 11 h 25 min
